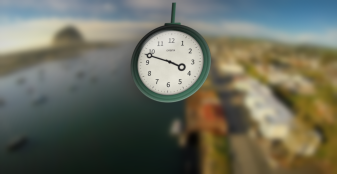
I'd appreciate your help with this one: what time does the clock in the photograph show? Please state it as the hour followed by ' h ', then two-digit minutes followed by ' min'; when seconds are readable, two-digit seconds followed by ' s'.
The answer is 3 h 48 min
